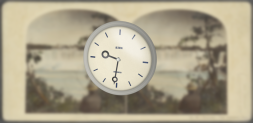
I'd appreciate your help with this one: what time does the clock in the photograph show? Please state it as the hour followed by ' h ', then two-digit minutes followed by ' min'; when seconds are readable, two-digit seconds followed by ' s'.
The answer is 9 h 31 min
